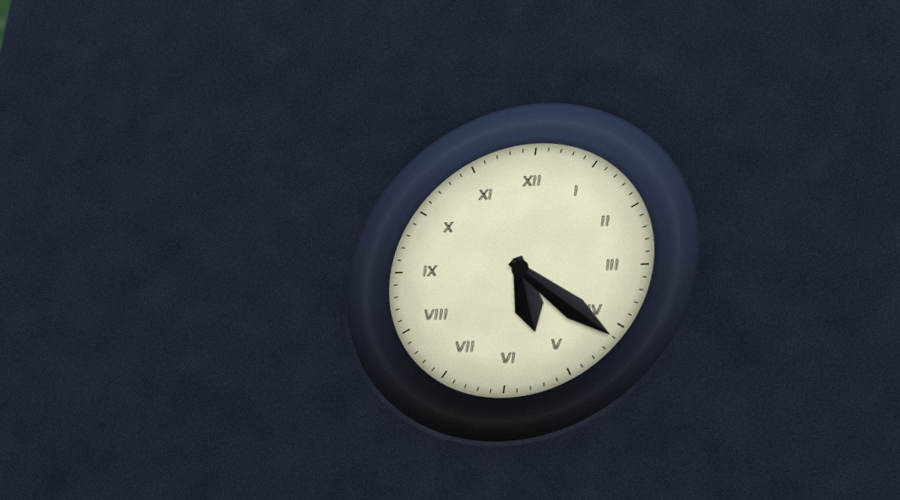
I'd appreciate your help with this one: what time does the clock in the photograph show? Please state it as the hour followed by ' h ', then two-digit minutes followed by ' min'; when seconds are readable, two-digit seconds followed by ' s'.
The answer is 5 h 21 min
